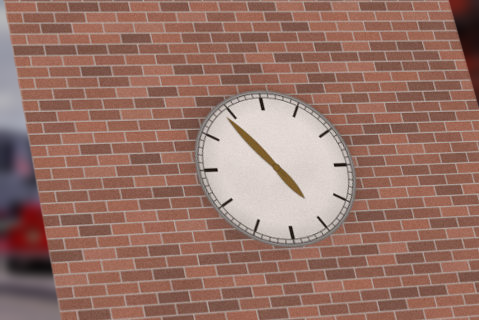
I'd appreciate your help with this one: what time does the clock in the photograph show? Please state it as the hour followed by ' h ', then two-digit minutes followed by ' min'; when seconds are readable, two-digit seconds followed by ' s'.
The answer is 4 h 54 min
